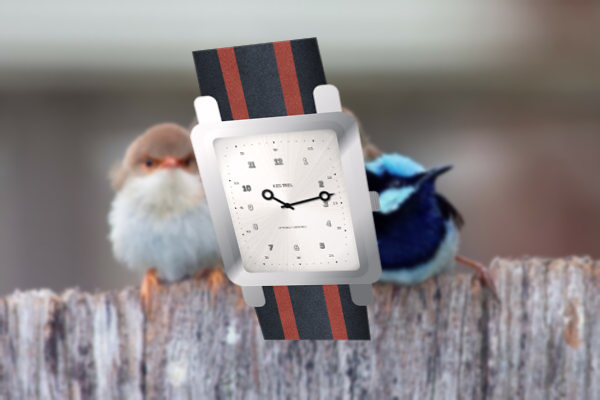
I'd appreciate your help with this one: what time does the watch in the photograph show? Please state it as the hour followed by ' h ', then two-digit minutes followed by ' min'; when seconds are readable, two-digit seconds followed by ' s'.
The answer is 10 h 13 min
